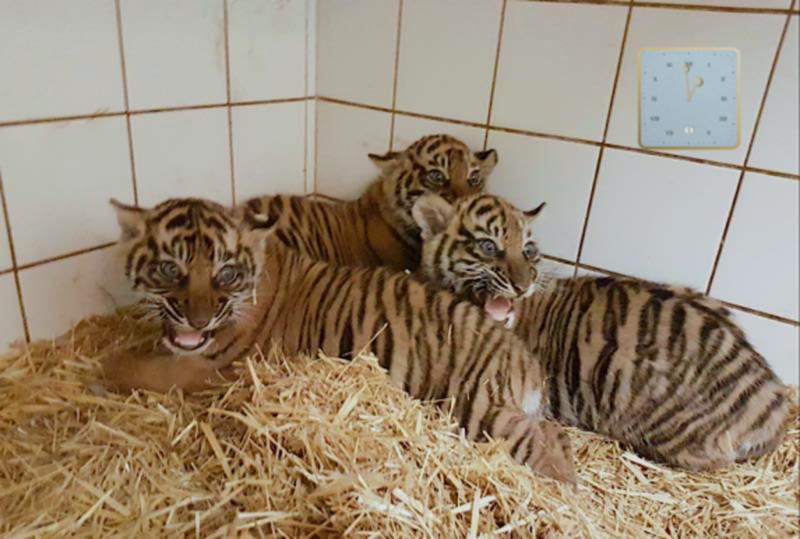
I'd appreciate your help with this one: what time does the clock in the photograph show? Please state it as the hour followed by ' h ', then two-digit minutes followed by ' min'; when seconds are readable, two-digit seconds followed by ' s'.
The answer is 12 h 59 min
